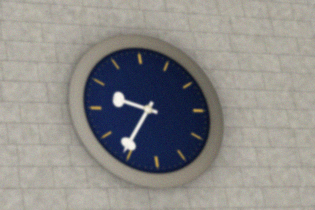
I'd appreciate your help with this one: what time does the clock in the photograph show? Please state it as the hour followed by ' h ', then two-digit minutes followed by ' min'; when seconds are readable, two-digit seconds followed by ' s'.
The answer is 9 h 36 min
